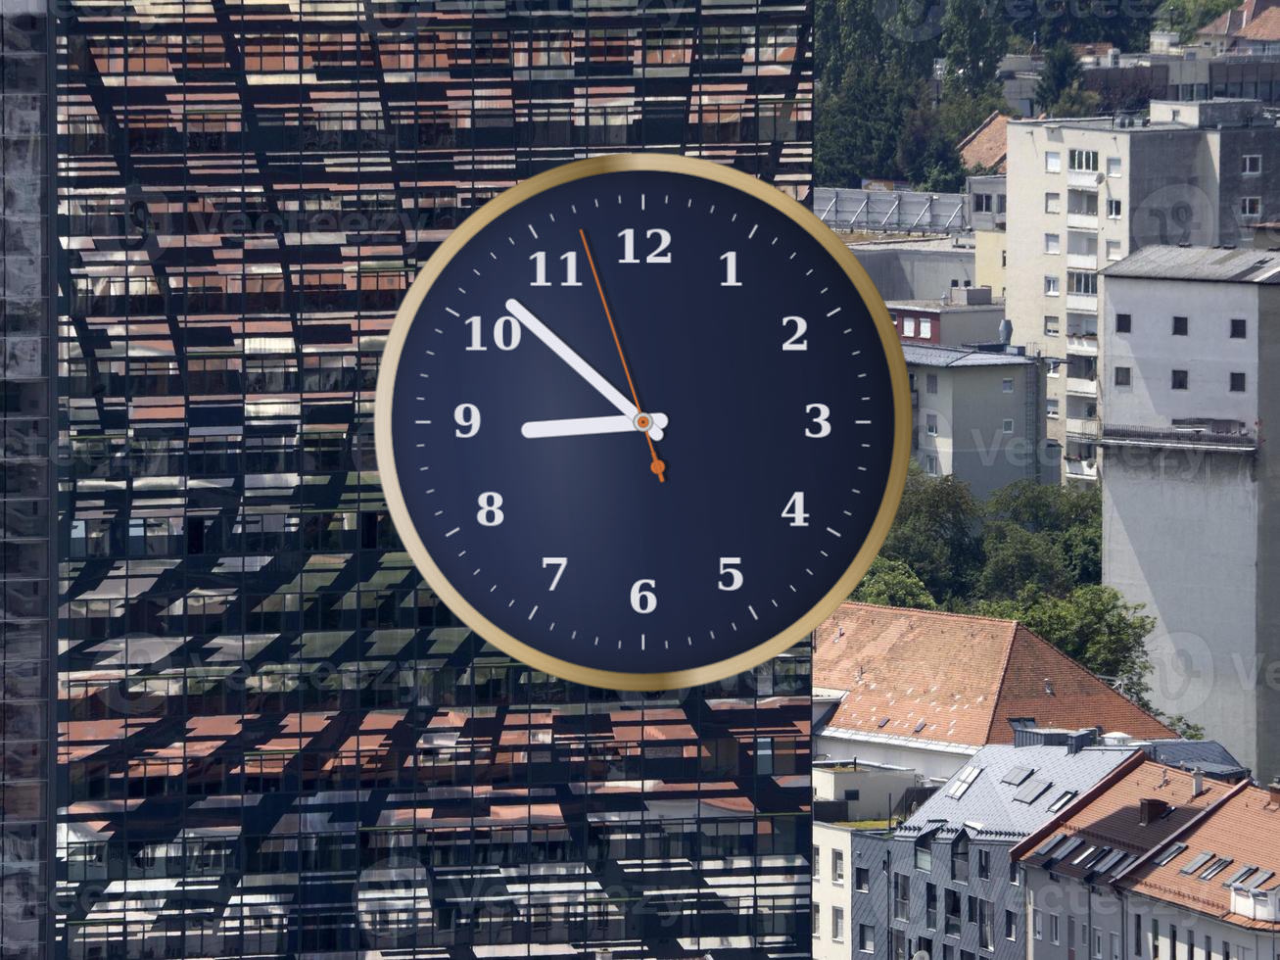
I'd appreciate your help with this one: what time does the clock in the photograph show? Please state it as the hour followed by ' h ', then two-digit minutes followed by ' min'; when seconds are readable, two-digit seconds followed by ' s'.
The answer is 8 h 51 min 57 s
